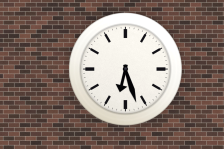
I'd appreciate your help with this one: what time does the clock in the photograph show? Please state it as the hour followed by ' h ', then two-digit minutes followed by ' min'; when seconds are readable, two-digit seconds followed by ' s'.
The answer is 6 h 27 min
